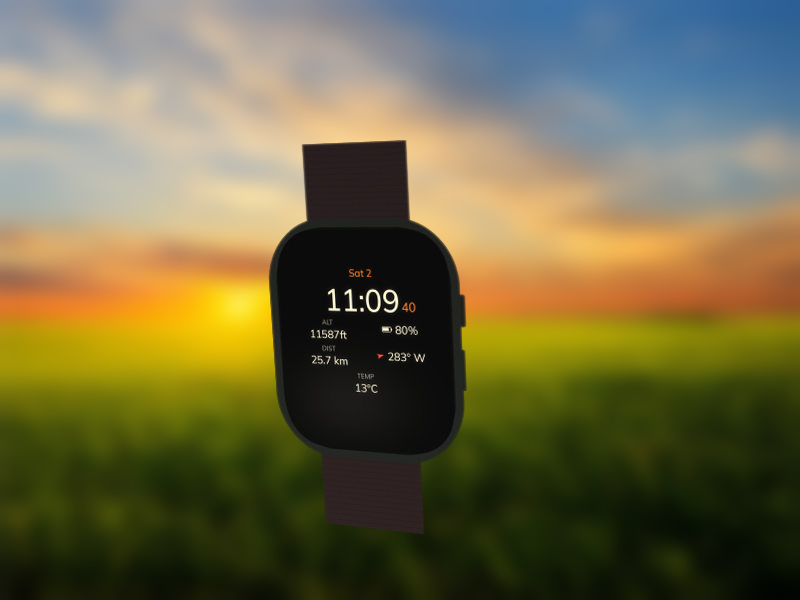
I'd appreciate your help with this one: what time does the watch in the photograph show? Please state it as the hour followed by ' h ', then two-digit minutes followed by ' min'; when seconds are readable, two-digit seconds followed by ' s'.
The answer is 11 h 09 min 40 s
